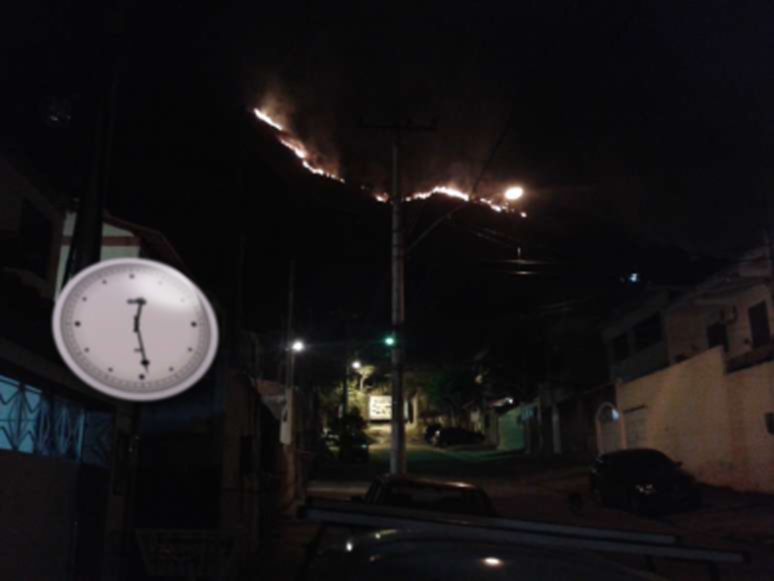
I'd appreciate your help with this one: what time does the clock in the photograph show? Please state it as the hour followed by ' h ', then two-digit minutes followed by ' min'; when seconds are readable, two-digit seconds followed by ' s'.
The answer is 12 h 29 min
